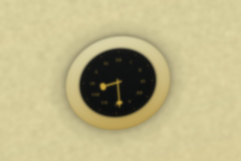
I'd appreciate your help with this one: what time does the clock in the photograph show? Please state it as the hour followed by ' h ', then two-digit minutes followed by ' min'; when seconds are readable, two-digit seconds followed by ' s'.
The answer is 8 h 29 min
